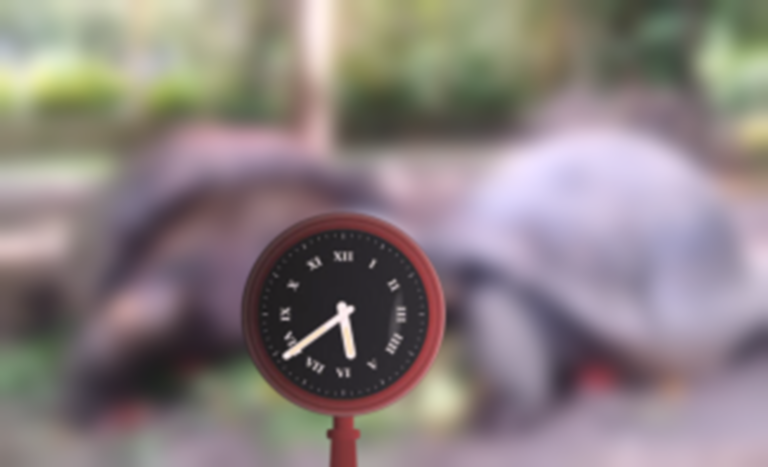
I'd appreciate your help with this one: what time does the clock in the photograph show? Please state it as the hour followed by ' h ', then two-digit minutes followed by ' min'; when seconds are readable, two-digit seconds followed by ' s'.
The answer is 5 h 39 min
